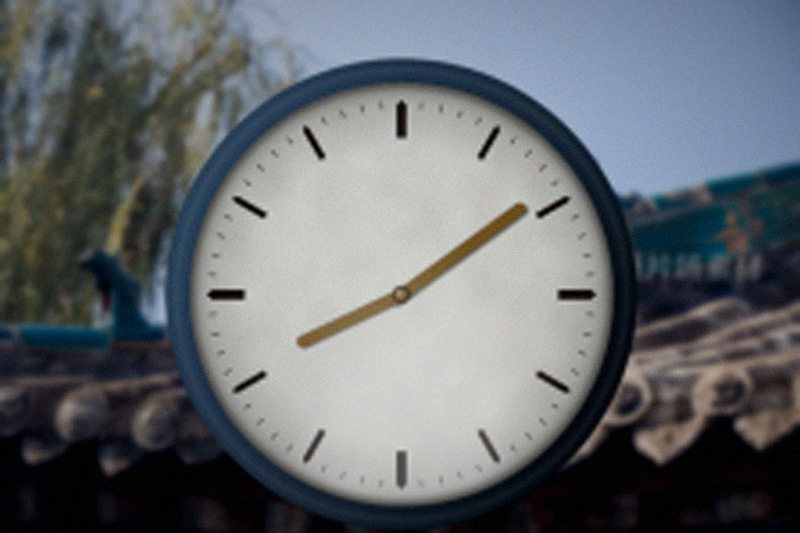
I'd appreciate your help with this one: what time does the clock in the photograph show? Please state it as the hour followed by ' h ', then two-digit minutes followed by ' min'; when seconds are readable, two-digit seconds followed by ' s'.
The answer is 8 h 09 min
